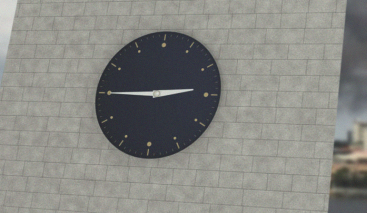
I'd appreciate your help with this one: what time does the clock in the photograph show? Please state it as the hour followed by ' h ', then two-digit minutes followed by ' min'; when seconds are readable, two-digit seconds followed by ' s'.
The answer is 2 h 45 min
